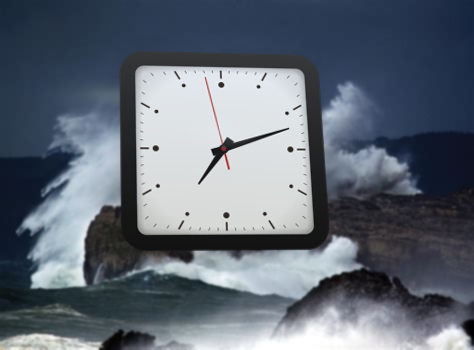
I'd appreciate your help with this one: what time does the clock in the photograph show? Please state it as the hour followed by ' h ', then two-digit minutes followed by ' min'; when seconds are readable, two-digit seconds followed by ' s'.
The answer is 7 h 11 min 58 s
